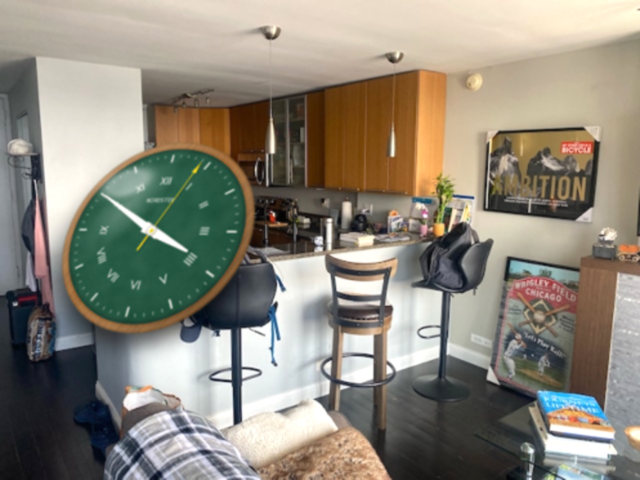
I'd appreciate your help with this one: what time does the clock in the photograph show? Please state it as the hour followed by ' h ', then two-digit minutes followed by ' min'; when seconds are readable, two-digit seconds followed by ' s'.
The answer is 3 h 50 min 04 s
